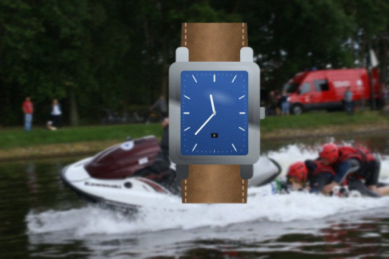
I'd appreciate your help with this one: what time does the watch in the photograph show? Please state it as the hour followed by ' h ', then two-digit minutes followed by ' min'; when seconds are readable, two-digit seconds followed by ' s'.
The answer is 11 h 37 min
